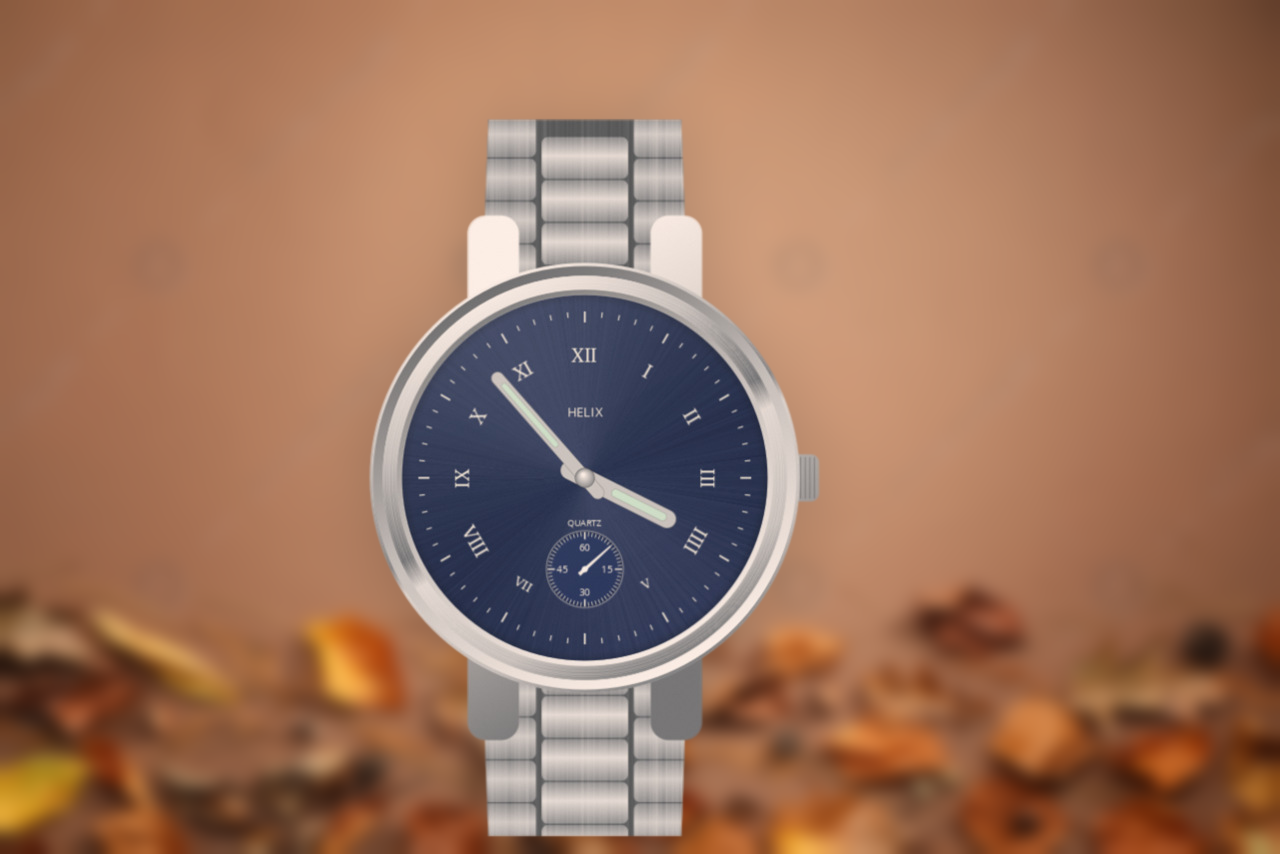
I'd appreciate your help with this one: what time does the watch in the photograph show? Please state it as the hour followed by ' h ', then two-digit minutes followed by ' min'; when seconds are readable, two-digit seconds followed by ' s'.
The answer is 3 h 53 min 08 s
